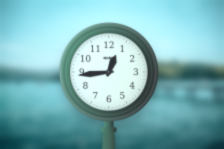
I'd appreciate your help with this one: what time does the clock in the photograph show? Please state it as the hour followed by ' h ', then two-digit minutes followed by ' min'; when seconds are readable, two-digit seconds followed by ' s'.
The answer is 12 h 44 min
